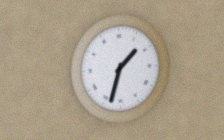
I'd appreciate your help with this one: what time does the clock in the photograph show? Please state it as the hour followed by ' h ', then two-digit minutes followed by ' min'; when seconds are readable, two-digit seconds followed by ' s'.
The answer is 1 h 33 min
